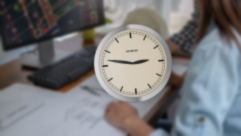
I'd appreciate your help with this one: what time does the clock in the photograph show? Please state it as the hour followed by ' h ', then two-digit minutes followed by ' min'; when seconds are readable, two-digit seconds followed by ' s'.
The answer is 2 h 47 min
